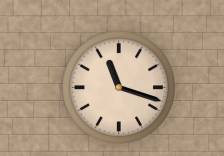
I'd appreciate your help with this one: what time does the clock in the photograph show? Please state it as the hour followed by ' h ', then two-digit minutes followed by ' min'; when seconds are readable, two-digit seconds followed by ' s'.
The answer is 11 h 18 min
